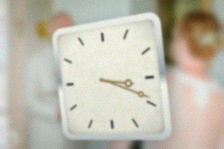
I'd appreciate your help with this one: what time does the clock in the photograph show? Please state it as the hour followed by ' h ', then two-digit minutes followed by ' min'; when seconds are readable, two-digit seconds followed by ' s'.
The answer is 3 h 19 min
